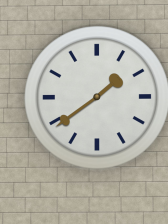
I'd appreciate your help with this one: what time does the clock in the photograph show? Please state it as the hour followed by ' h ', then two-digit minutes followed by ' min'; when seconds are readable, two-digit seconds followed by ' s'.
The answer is 1 h 39 min
